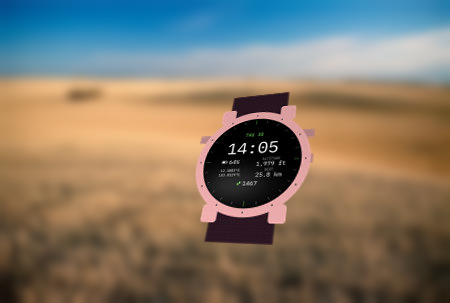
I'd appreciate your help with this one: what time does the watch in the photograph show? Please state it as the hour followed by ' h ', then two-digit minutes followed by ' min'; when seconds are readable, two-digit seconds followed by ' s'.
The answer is 14 h 05 min
